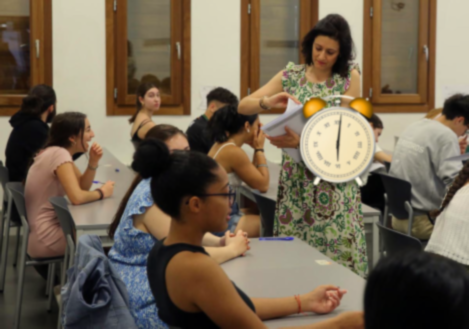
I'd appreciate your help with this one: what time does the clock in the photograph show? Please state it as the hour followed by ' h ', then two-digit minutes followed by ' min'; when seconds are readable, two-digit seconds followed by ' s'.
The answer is 6 h 01 min
